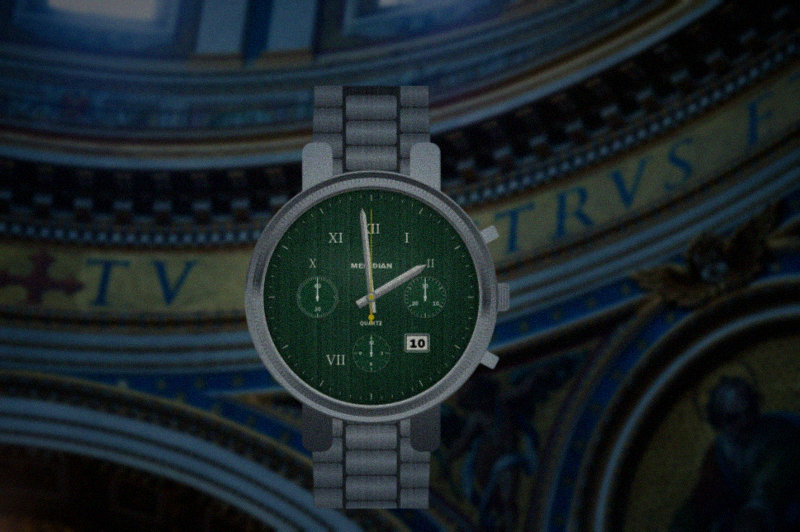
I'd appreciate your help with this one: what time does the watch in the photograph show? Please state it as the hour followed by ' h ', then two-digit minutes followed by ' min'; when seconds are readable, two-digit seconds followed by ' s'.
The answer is 1 h 59 min
